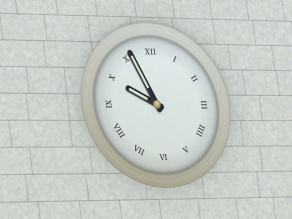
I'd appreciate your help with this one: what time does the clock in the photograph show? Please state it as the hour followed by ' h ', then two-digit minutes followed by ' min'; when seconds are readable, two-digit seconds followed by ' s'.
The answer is 9 h 56 min
